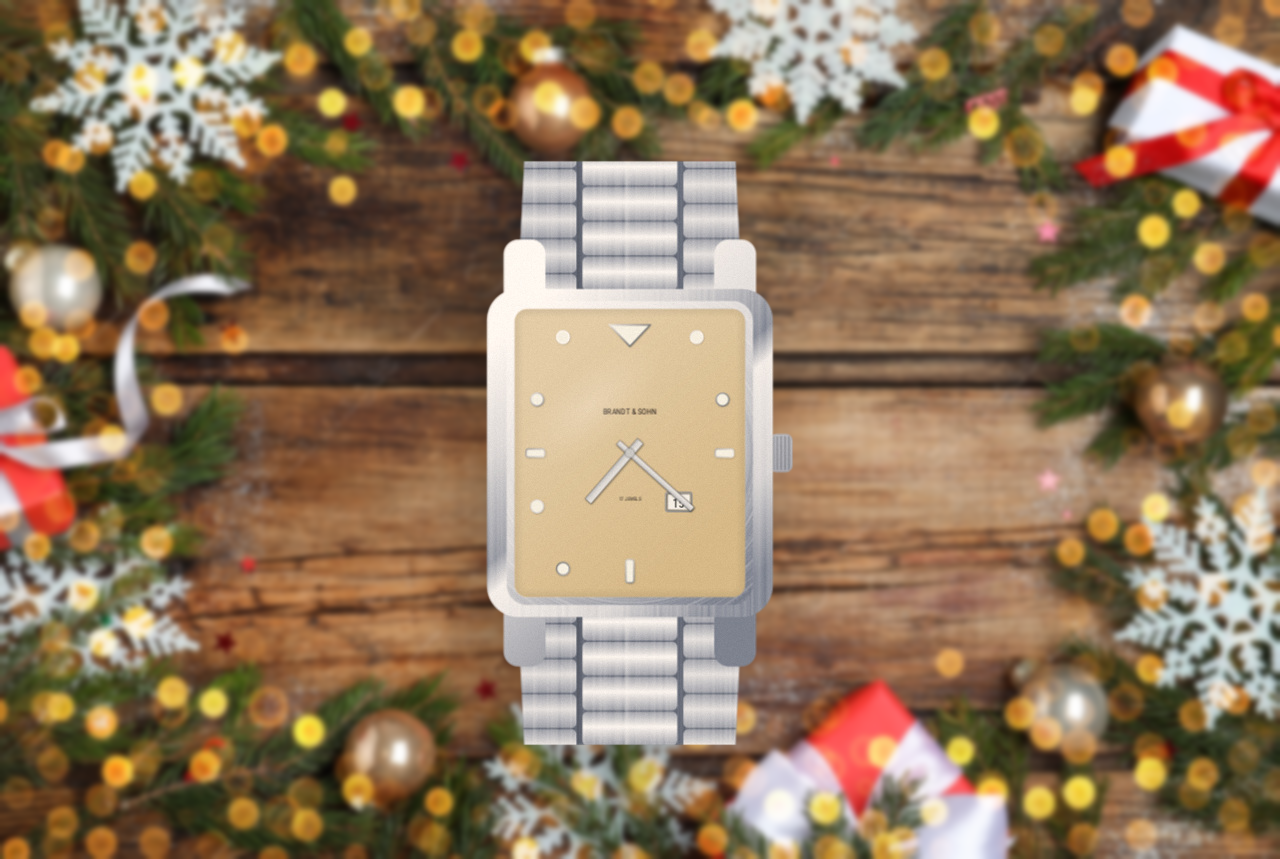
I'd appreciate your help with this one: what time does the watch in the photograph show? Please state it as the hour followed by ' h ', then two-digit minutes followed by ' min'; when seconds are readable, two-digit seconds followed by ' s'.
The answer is 7 h 22 min
